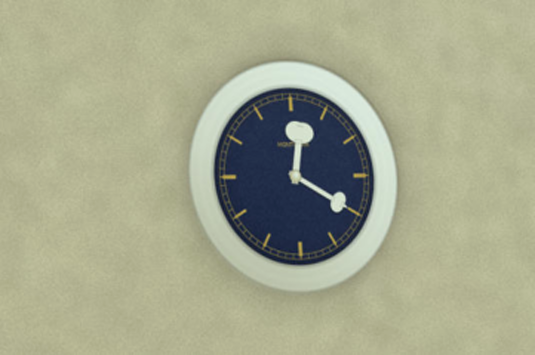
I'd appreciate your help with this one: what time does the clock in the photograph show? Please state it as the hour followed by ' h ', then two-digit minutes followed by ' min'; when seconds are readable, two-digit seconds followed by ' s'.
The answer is 12 h 20 min
